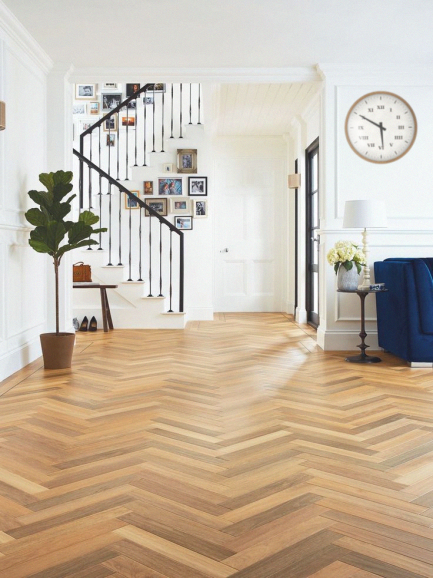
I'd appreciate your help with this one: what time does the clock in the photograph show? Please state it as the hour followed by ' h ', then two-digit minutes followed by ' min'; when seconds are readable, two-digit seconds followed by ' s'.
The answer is 5 h 50 min
